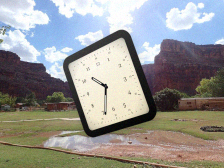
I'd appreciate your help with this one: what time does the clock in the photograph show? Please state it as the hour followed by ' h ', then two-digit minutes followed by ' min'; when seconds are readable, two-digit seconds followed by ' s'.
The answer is 10 h 34 min
